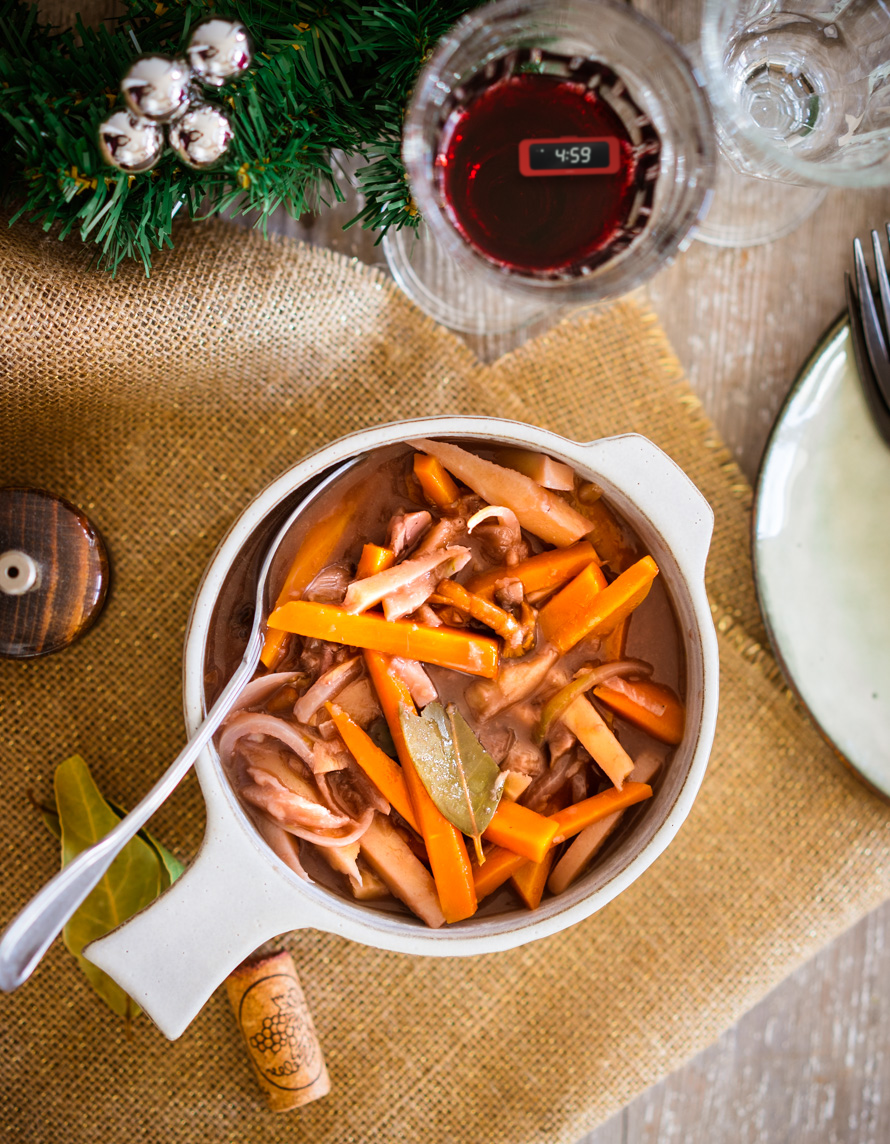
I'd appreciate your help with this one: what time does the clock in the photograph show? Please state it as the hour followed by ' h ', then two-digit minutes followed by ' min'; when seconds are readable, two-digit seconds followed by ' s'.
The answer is 4 h 59 min
